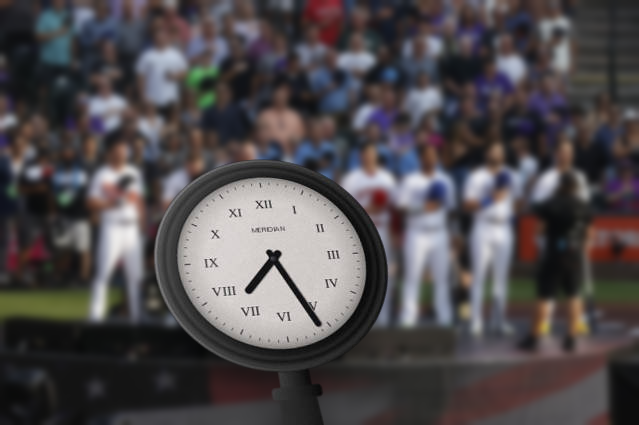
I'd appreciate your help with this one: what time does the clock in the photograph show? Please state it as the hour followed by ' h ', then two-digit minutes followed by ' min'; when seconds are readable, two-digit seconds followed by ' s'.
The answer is 7 h 26 min
